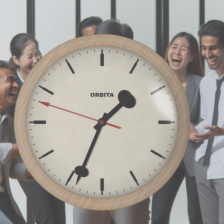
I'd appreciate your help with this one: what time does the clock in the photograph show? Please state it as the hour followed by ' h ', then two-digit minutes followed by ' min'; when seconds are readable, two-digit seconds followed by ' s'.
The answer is 1 h 33 min 48 s
